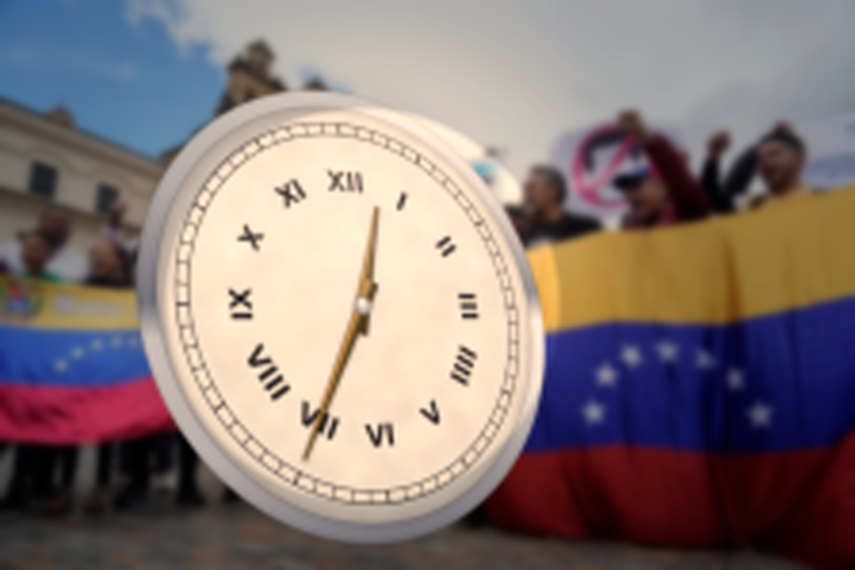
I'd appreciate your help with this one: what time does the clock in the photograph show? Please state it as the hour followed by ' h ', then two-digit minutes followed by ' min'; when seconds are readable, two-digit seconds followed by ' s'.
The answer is 12 h 35 min
